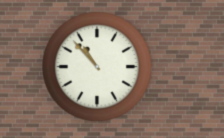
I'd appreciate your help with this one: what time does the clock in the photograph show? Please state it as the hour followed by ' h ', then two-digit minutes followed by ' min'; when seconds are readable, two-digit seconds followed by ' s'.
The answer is 10 h 53 min
